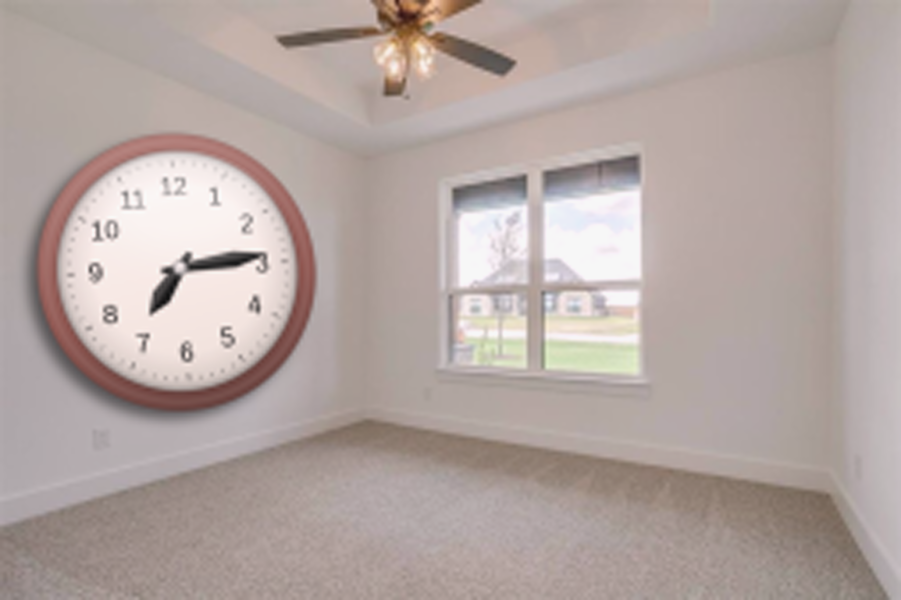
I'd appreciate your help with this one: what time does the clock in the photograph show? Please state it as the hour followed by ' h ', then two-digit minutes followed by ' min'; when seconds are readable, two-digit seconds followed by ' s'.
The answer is 7 h 14 min
